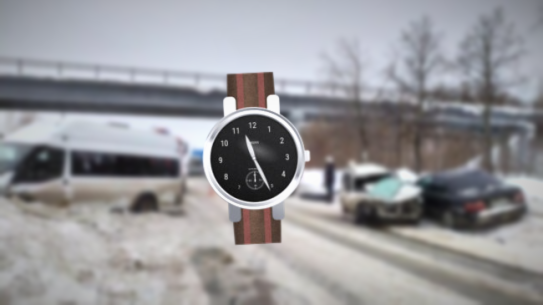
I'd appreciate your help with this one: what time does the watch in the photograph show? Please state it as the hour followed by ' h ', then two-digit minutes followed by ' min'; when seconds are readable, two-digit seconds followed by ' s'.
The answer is 11 h 26 min
